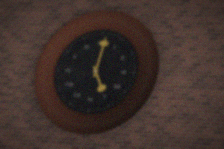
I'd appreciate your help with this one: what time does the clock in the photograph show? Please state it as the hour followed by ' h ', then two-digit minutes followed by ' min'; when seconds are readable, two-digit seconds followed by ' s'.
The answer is 5 h 01 min
